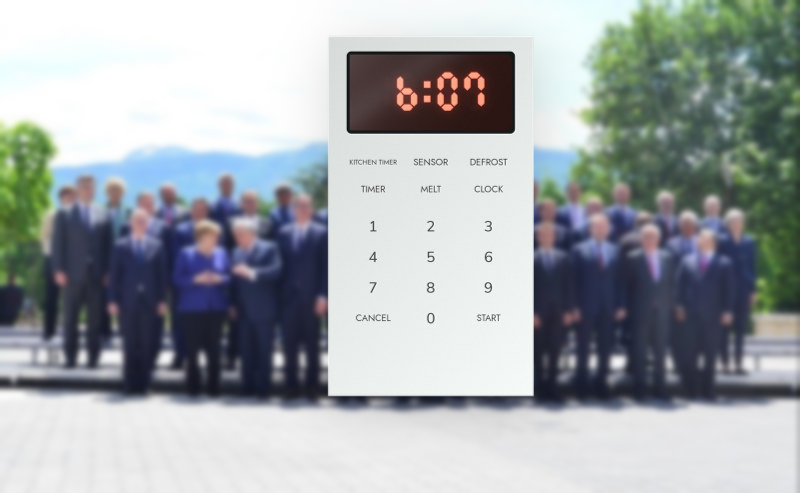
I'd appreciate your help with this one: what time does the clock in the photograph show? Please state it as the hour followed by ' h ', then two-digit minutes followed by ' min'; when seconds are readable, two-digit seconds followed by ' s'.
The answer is 6 h 07 min
